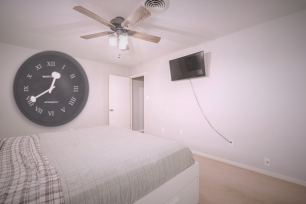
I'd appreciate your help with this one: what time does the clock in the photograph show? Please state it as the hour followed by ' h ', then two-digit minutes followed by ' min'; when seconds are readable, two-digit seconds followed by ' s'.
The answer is 12 h 40 min
